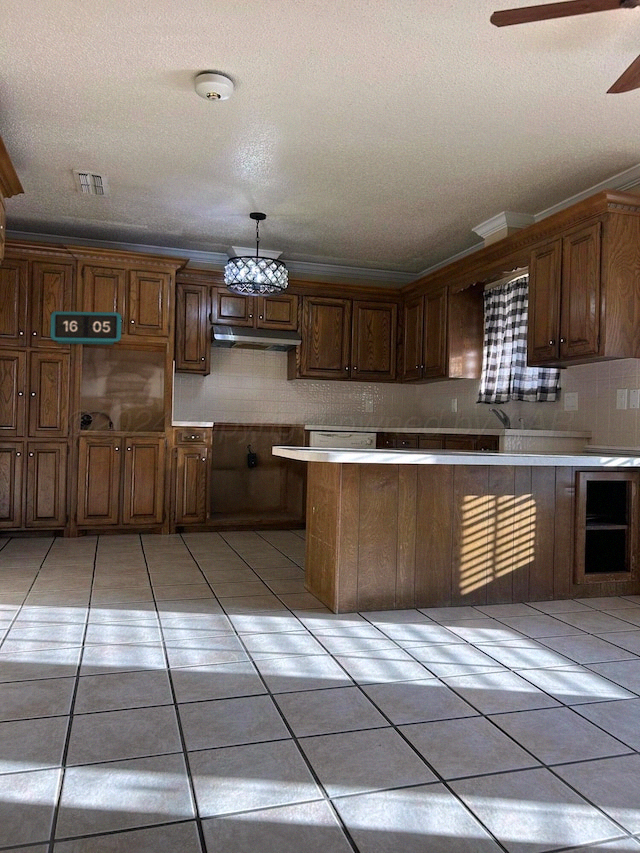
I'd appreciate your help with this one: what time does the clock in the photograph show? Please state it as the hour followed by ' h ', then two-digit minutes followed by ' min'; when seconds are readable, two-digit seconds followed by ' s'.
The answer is 16 h 05 min
